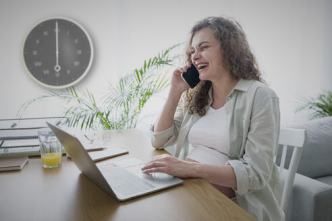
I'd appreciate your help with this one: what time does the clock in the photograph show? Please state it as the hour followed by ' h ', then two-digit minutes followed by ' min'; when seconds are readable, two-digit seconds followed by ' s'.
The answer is 6 h 00 min
